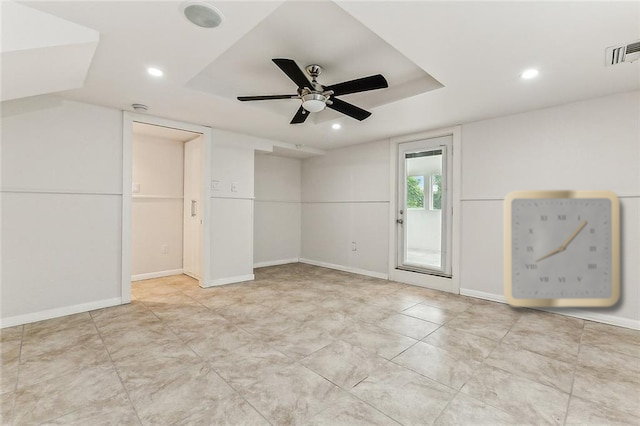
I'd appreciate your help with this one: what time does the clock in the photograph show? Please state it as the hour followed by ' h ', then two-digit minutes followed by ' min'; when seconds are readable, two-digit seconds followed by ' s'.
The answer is 8 h 07 min
